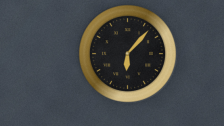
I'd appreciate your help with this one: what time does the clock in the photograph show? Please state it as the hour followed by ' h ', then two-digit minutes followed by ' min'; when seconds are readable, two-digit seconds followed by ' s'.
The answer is 6 h 07 min
